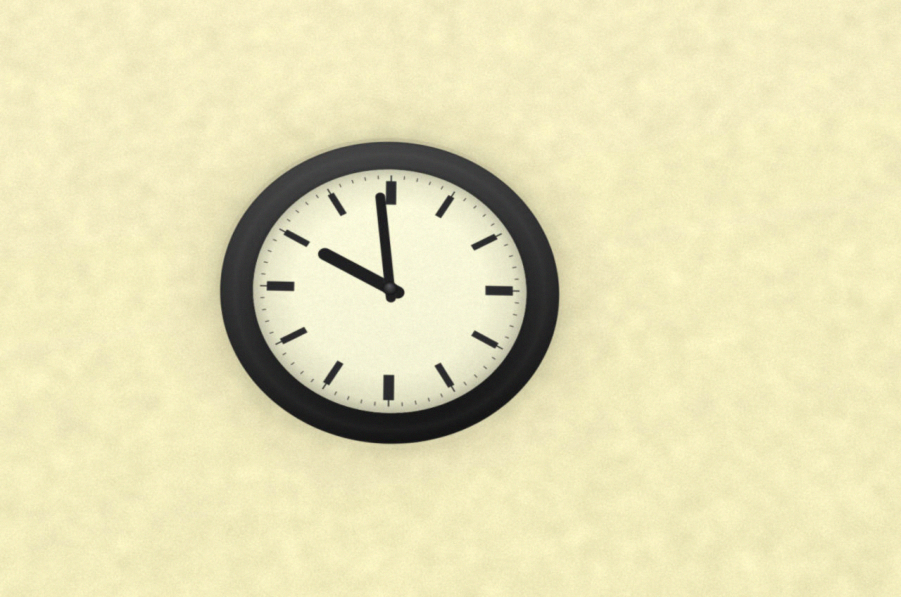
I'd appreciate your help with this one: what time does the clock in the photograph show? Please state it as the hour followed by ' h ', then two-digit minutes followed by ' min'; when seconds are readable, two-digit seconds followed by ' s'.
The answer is 9 h 59 min
